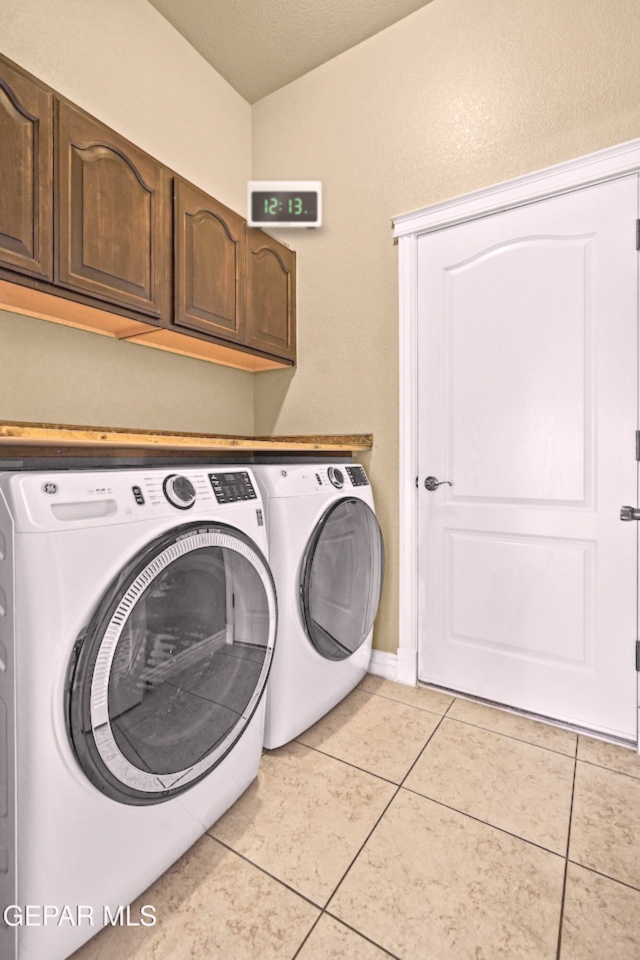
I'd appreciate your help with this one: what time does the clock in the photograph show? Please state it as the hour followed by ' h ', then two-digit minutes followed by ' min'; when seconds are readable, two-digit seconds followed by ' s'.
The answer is 12 h 13 min
